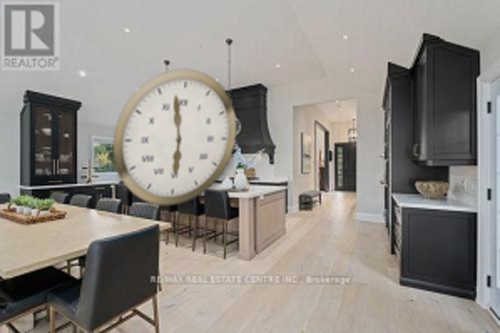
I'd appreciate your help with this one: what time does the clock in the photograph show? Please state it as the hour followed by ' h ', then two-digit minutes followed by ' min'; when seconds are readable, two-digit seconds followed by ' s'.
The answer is 5 h 58 min
